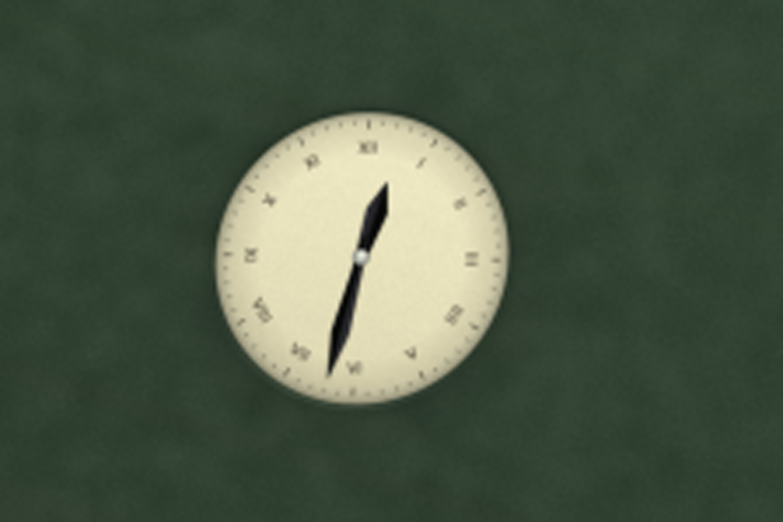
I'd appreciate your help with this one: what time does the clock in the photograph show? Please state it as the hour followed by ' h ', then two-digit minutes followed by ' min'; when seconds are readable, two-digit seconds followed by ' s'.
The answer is 12 h 32 min
